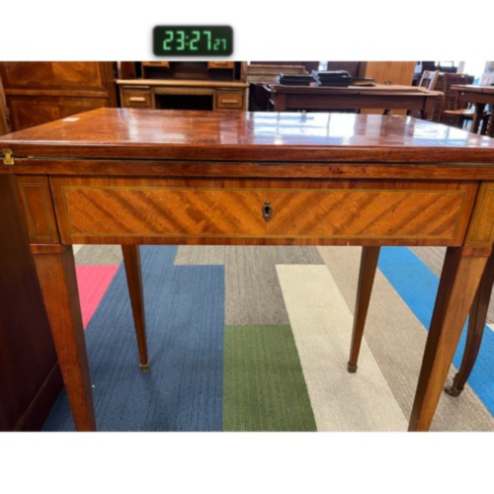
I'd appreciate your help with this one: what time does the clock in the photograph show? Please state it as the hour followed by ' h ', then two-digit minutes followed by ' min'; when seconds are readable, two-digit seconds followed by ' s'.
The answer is 23 h 27 min
